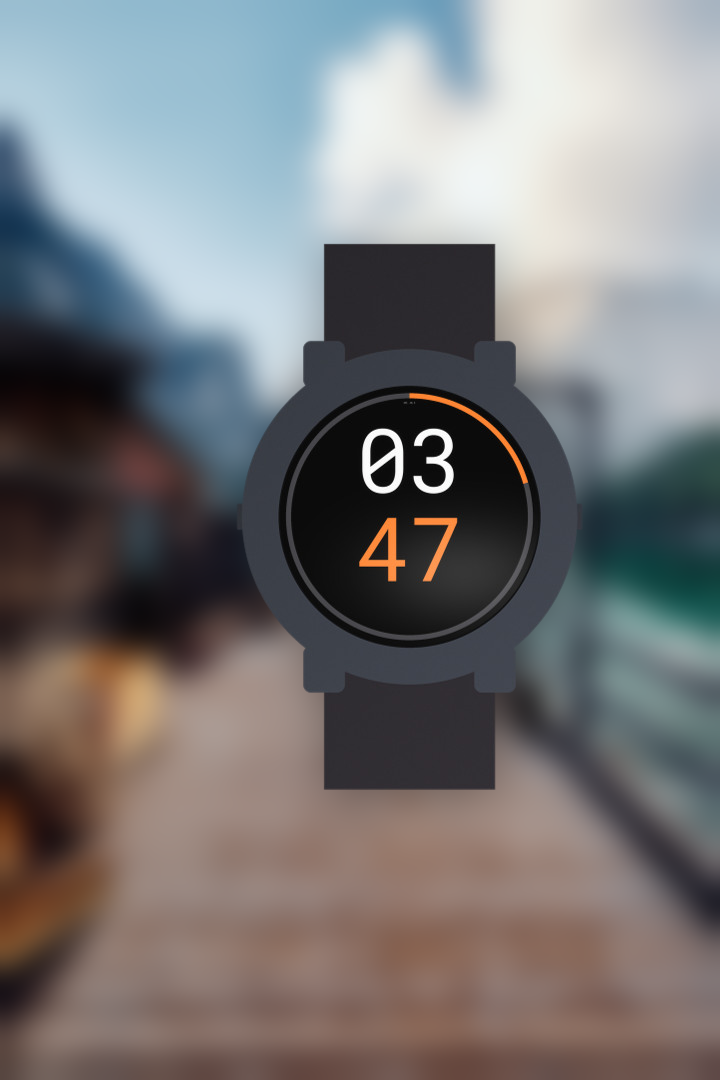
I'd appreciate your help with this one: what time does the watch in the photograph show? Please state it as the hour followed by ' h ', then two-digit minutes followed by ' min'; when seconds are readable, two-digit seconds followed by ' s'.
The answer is 3 h 47 min
